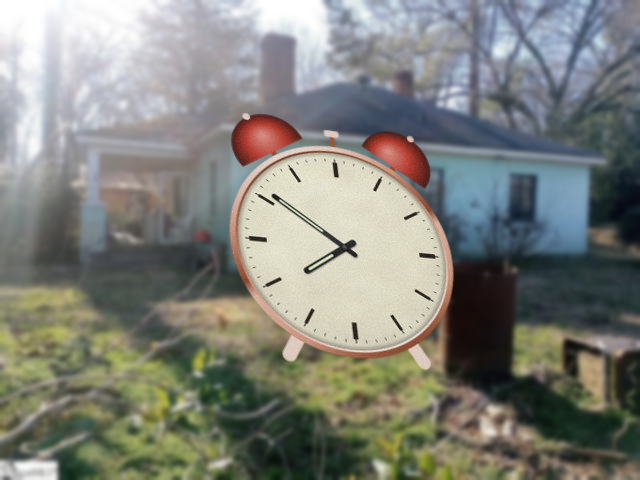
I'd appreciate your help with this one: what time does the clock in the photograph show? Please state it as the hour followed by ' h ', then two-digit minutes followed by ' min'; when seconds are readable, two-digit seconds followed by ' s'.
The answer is 7 h 51 min
